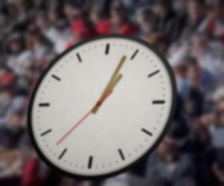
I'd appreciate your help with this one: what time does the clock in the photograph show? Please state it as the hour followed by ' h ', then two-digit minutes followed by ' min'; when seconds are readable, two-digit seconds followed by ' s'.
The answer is 1 h 03 min 37 s
